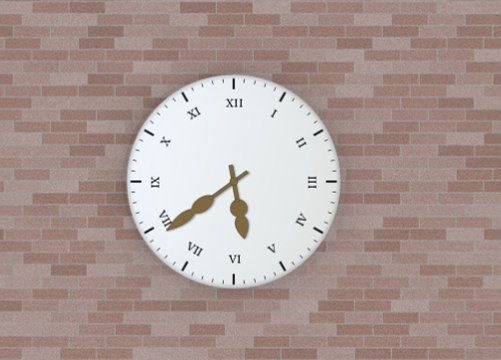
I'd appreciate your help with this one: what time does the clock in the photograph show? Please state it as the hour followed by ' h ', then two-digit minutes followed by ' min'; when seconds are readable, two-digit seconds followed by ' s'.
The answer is 5 h 39 min
